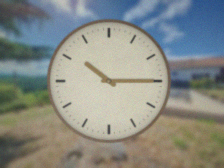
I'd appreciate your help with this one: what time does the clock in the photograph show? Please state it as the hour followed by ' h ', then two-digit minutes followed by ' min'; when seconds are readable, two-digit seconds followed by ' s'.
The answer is 10 h 15 min
